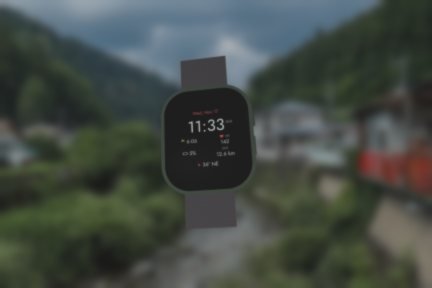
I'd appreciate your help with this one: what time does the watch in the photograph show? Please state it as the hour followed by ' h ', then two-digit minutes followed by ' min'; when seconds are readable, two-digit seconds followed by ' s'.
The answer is 11 h 33 min
